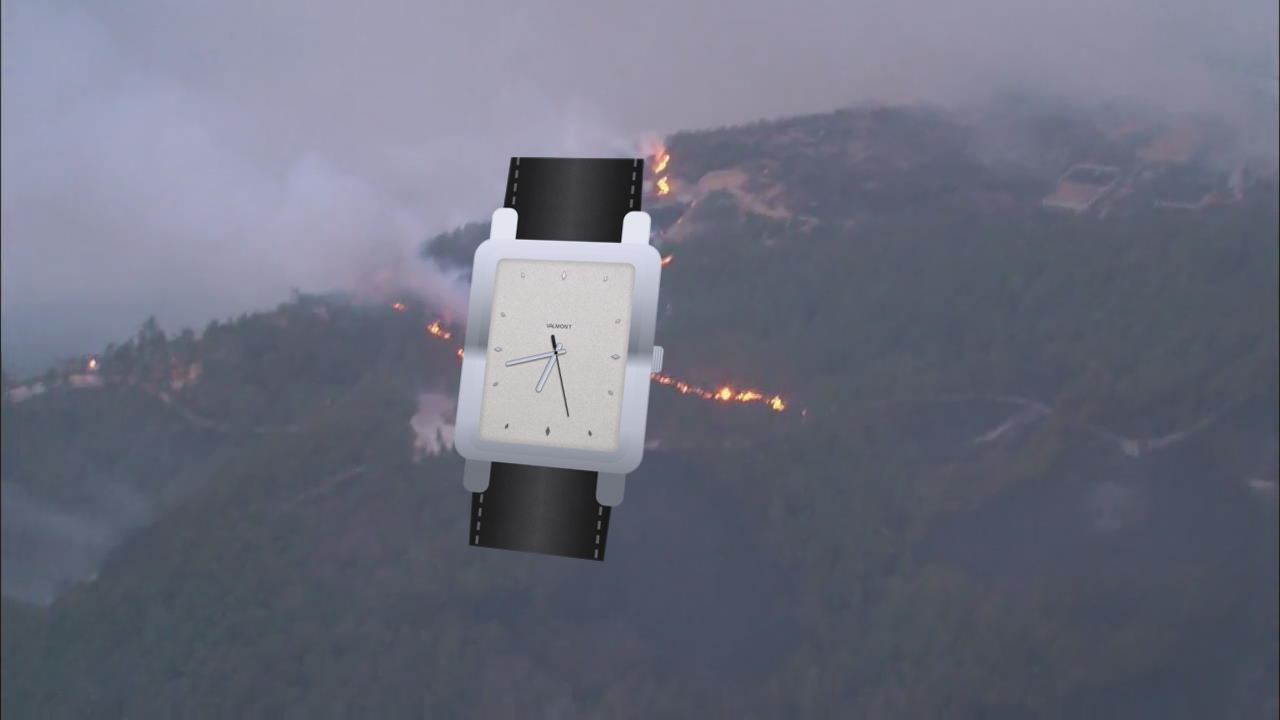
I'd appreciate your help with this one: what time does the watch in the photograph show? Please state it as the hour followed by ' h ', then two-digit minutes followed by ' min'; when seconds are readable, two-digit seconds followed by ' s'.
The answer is 6 h 42 min 27 s
